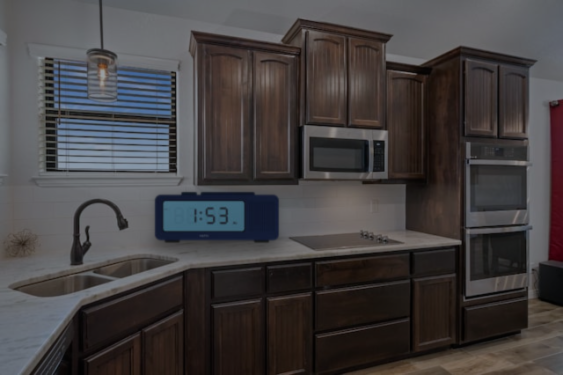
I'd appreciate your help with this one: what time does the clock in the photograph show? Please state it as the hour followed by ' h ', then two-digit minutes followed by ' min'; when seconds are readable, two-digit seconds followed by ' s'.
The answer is 1 h 53 min
